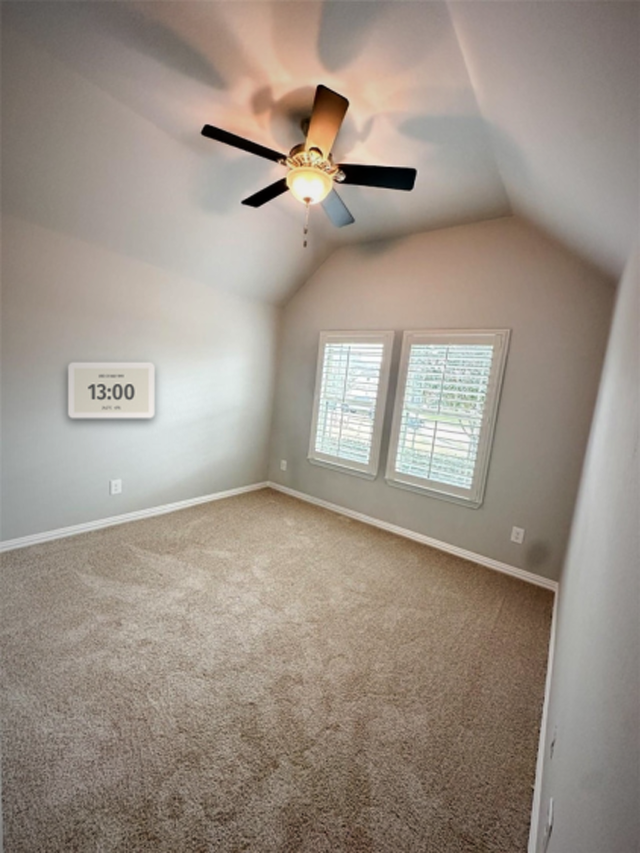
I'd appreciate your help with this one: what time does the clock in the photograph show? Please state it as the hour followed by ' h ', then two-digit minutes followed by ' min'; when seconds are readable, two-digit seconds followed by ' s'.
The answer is 13 h 00 min
